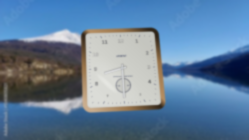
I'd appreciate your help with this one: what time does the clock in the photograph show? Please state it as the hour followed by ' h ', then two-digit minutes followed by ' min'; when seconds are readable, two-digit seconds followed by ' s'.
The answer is 8 h 30 min
